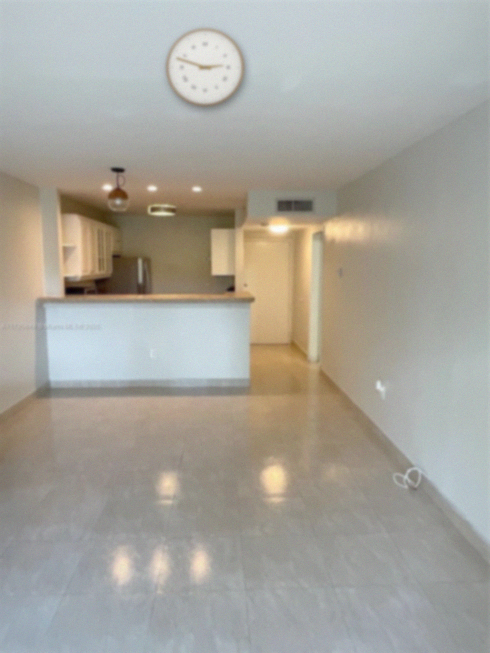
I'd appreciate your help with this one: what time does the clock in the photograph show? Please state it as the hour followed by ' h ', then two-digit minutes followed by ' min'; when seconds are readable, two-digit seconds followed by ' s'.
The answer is 2 h 48 min
